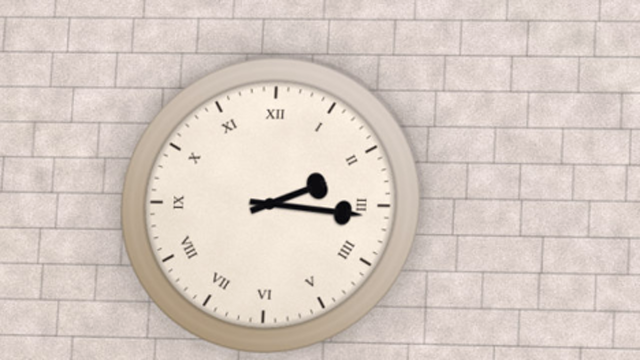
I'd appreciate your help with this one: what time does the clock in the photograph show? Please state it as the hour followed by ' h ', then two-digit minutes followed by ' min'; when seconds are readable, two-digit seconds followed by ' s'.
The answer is 2 h 16 min
